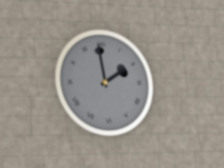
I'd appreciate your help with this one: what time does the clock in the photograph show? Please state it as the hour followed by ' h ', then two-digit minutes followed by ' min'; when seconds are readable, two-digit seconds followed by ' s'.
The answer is 1 h 59 min
